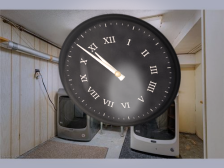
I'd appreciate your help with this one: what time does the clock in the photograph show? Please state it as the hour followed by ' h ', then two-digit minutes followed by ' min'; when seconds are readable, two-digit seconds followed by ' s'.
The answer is 10 h 53 min
